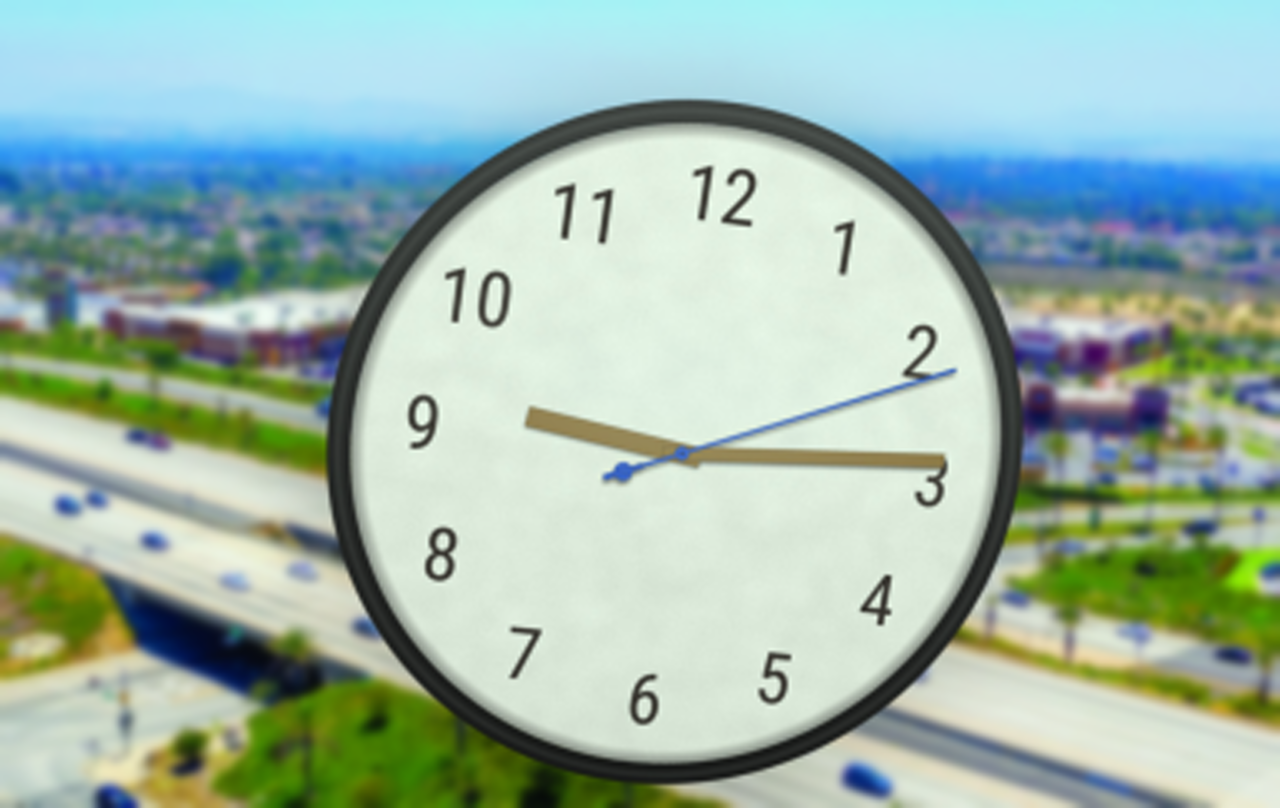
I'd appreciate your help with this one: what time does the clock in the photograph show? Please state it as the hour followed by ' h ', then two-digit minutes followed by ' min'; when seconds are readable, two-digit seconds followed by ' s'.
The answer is 9 h 14 min 11 s
